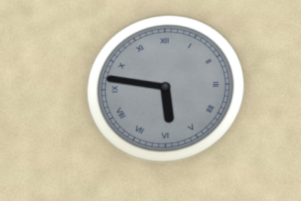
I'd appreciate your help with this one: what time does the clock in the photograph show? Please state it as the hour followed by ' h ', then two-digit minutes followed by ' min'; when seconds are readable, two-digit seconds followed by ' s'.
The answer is 5 h 47 min
